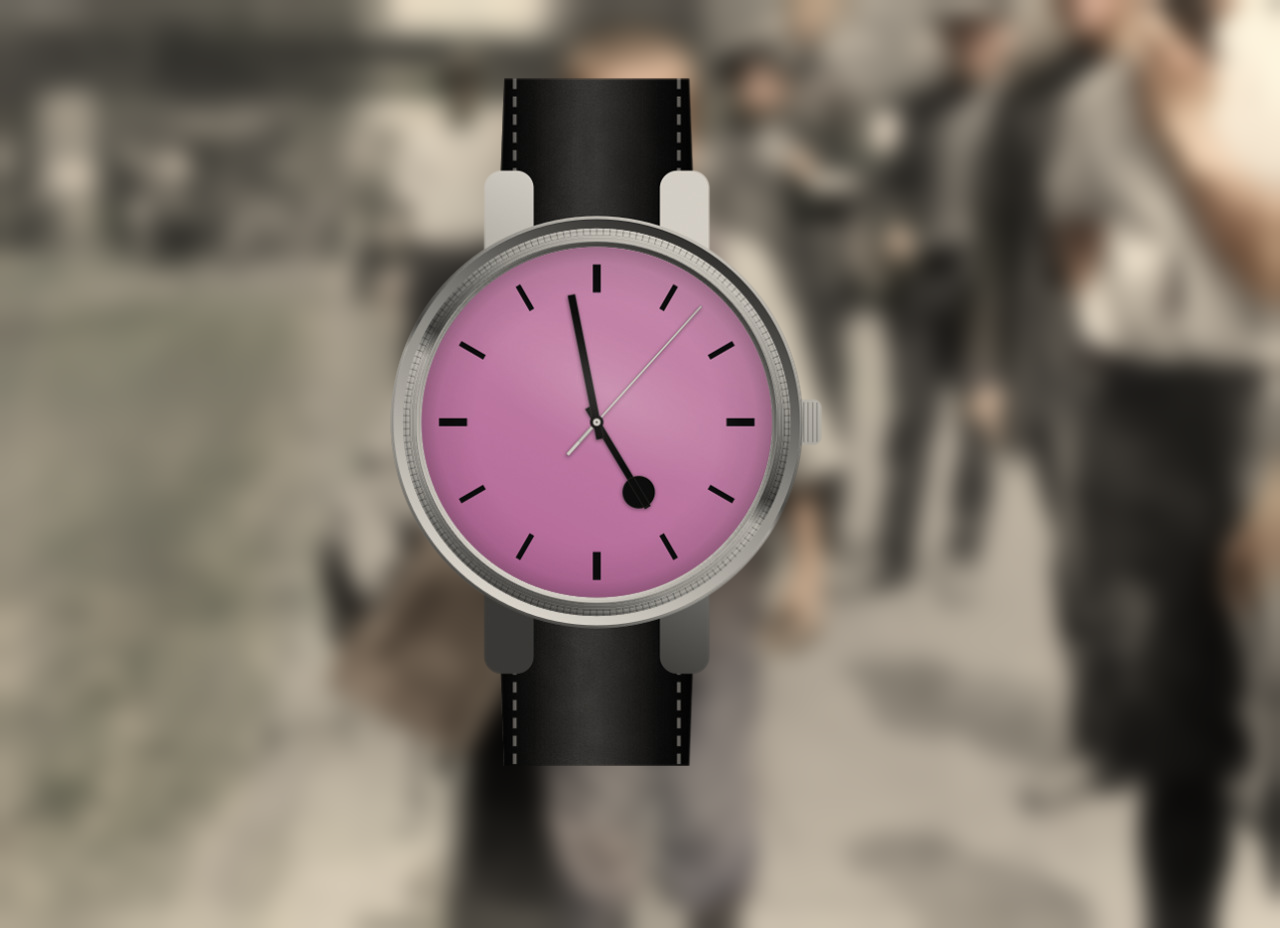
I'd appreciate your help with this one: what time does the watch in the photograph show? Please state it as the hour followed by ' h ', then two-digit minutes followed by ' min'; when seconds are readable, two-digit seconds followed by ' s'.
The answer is 4 h 58 min 07 s
